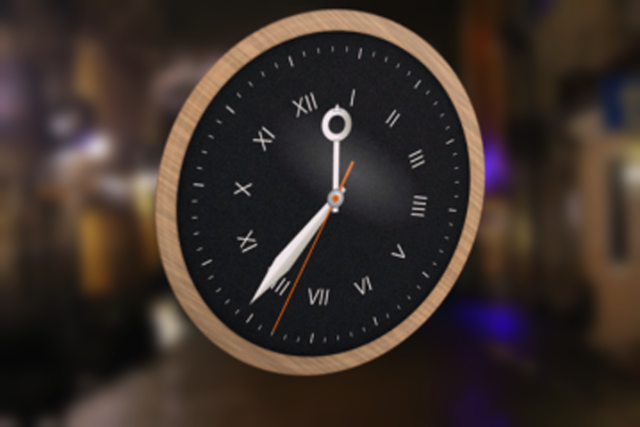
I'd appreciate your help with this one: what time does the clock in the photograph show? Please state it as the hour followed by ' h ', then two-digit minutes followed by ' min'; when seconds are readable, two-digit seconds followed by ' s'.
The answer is 12 h 40 min 38 s
